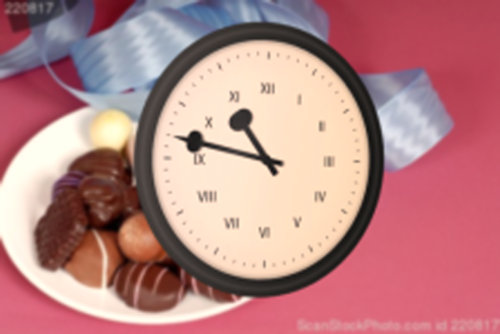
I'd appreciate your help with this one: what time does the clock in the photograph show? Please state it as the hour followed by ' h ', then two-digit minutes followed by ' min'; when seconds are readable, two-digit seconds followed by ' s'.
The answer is 10 h 47 min
